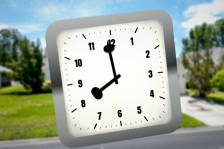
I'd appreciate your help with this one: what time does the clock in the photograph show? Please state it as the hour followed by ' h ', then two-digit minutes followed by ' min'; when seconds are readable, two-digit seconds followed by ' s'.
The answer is 7 h 59 min
